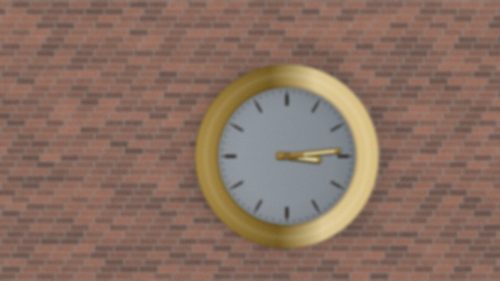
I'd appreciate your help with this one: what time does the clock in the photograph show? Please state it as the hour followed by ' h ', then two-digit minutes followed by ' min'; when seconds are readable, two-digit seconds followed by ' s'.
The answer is 3 h 14 min
